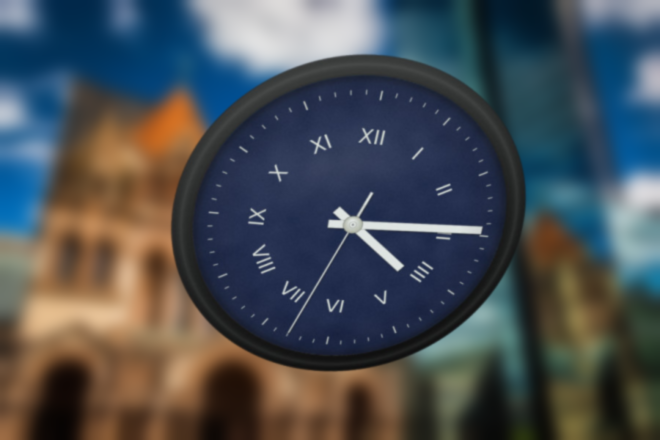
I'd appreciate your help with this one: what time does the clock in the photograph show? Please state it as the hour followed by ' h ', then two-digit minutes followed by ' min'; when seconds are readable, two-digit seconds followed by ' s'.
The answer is 4 h 14 min 33 s
